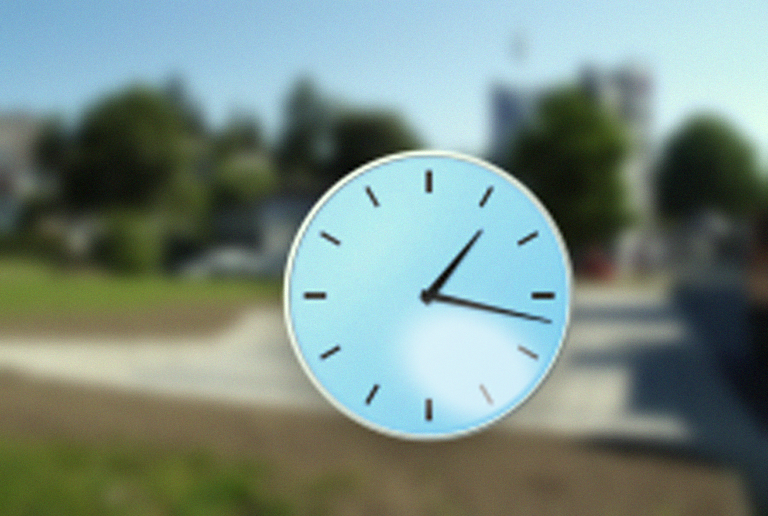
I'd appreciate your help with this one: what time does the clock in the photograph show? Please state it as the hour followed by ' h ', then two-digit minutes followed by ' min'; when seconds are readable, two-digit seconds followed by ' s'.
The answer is 1 h 17 min
